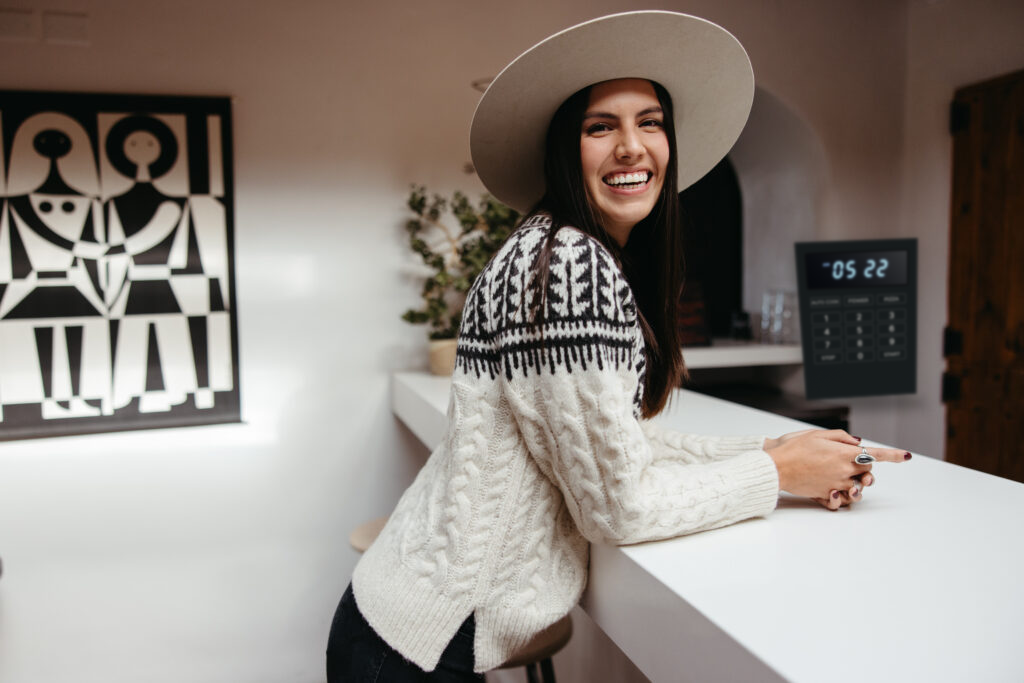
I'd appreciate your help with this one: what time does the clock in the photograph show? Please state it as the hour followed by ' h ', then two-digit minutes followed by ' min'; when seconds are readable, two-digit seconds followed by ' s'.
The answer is 5 h 22 min
